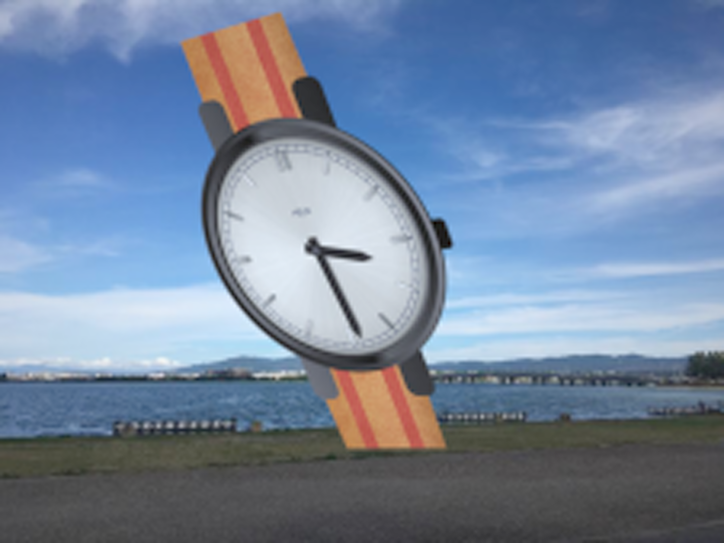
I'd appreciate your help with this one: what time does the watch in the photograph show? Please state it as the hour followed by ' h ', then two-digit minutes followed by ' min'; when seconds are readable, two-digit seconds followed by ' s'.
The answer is 3 h 29 min
